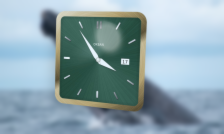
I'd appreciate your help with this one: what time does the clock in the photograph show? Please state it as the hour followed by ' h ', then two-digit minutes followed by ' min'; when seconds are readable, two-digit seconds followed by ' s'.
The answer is 3 h 54 min
